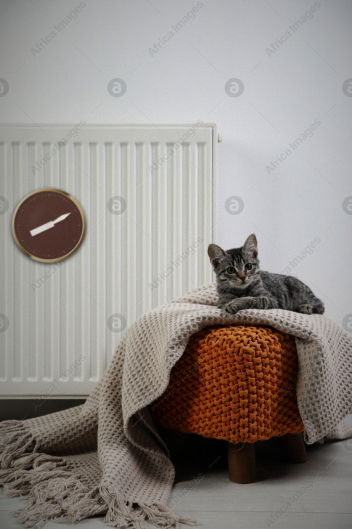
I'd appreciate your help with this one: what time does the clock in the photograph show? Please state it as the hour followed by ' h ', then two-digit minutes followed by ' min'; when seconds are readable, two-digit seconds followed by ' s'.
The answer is 8 h 10 min
